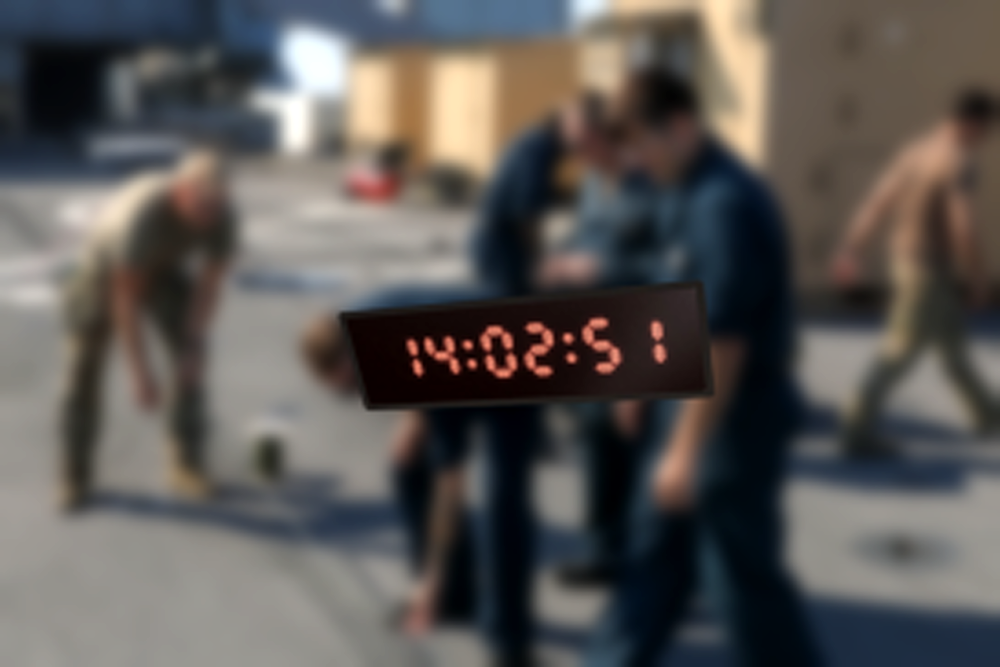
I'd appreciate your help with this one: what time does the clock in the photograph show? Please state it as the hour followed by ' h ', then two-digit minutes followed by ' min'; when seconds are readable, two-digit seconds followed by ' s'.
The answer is 14 h 02 min 51 s
